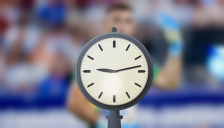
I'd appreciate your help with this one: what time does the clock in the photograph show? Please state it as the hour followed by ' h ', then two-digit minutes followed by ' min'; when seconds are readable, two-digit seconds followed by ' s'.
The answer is 9 h 13 min
